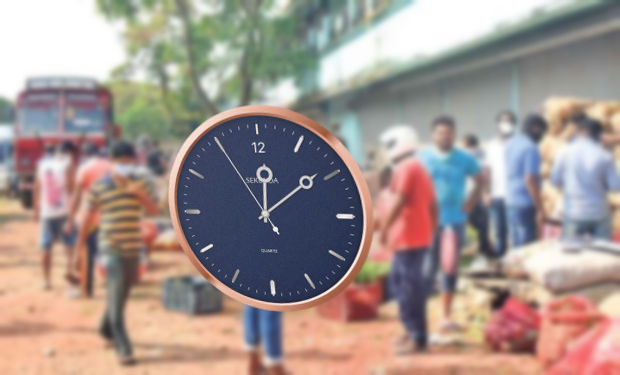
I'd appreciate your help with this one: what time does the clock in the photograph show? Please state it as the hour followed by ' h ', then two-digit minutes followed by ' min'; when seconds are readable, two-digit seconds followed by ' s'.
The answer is 12 h 08 min 55 s
